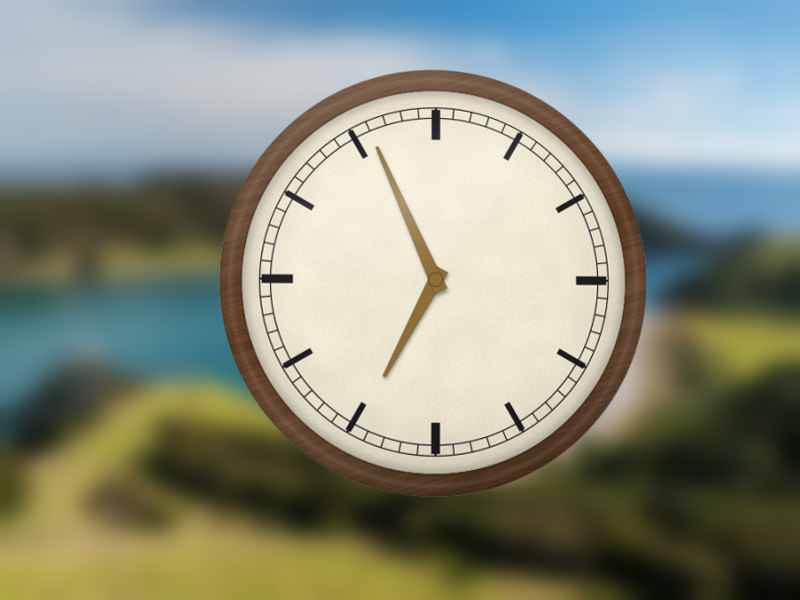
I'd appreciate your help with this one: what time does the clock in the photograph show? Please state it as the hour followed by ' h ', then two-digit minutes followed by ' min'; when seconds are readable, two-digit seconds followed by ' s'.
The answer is 6 h 56 min
